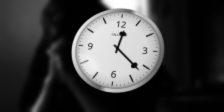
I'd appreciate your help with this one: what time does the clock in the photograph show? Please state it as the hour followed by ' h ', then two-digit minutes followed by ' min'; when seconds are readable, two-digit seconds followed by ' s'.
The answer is 12 h 22 min
